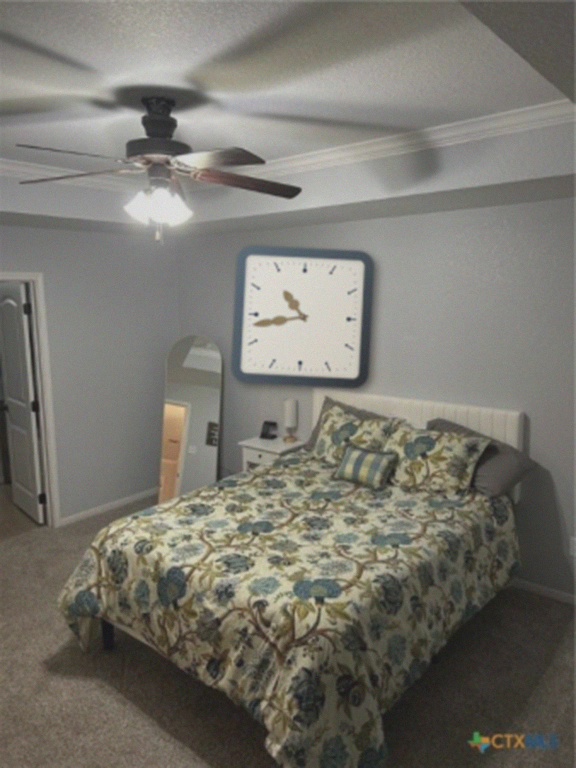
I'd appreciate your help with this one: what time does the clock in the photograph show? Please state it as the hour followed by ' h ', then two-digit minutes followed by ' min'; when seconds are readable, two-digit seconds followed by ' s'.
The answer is 10 h 43 min
